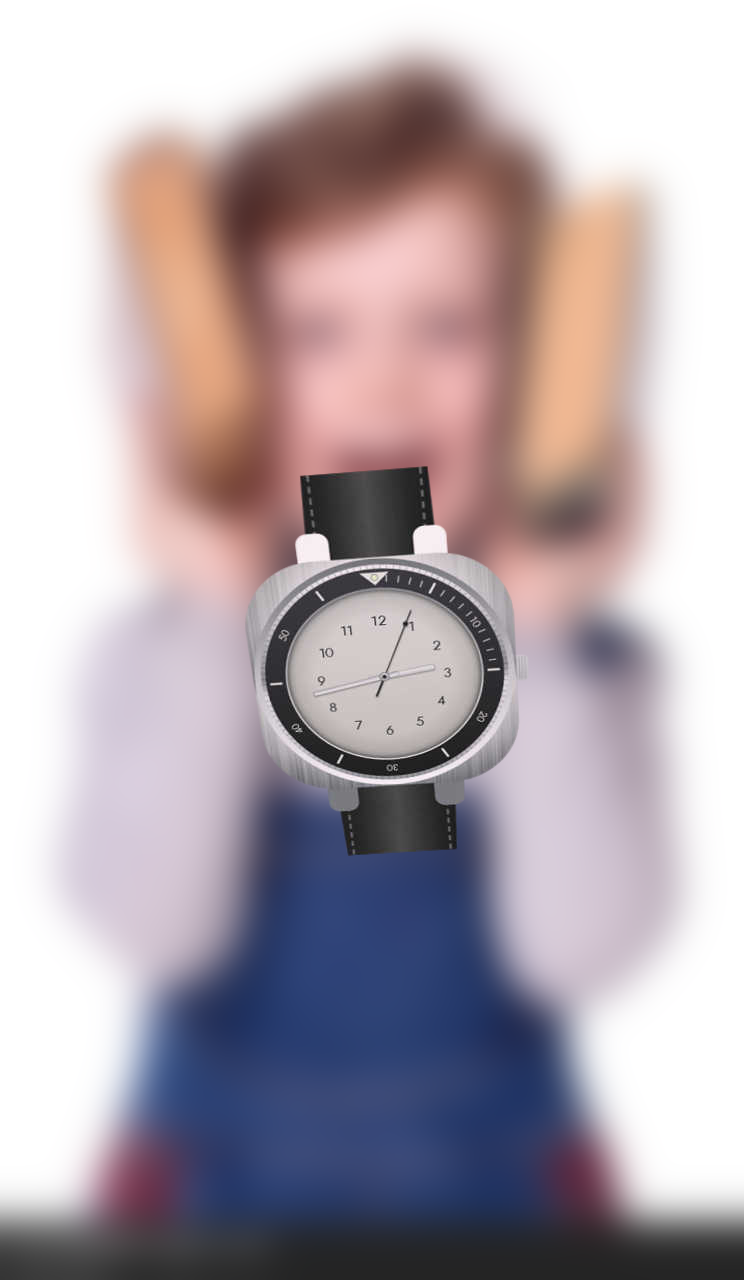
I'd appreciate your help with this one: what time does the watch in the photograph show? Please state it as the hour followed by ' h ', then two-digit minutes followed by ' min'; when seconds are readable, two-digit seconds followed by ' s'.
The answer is 2 h 43 min 04 s
